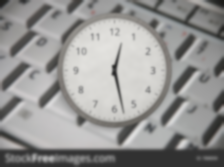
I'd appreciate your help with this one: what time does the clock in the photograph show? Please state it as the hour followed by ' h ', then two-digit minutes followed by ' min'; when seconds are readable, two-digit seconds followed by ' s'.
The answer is 12 h 28 min
